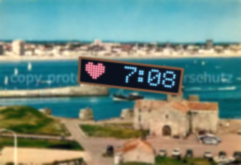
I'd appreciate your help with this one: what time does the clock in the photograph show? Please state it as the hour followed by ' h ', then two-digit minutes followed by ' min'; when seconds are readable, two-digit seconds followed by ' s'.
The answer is 7 h 08 min
